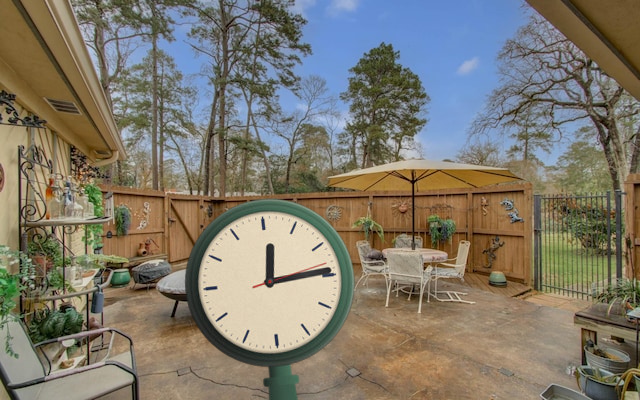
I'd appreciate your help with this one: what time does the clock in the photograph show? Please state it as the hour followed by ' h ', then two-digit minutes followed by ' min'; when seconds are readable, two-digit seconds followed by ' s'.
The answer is 12 h 14 min 13 s
